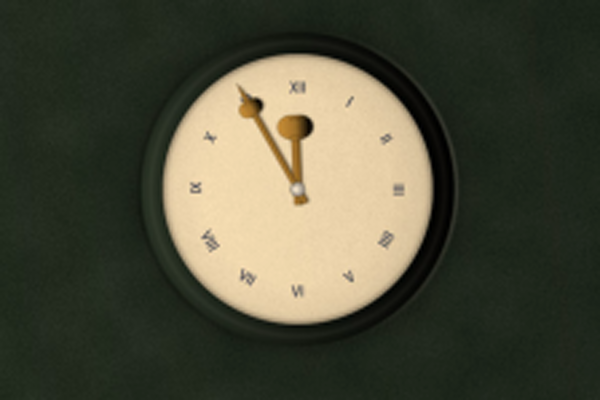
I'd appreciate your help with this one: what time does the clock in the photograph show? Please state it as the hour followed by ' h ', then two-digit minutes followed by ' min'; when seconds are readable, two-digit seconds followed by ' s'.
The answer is 11 h 55 min
